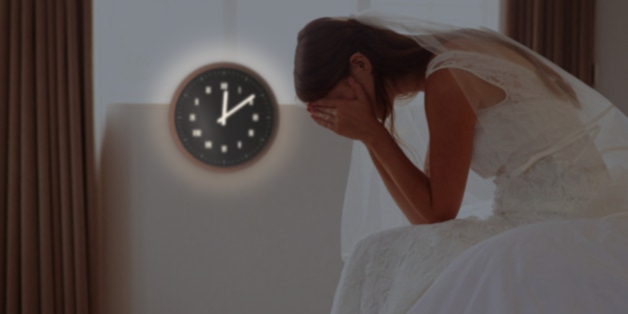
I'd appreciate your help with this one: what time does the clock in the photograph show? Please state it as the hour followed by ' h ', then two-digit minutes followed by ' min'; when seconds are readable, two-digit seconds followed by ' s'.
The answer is 12 h 09 min
